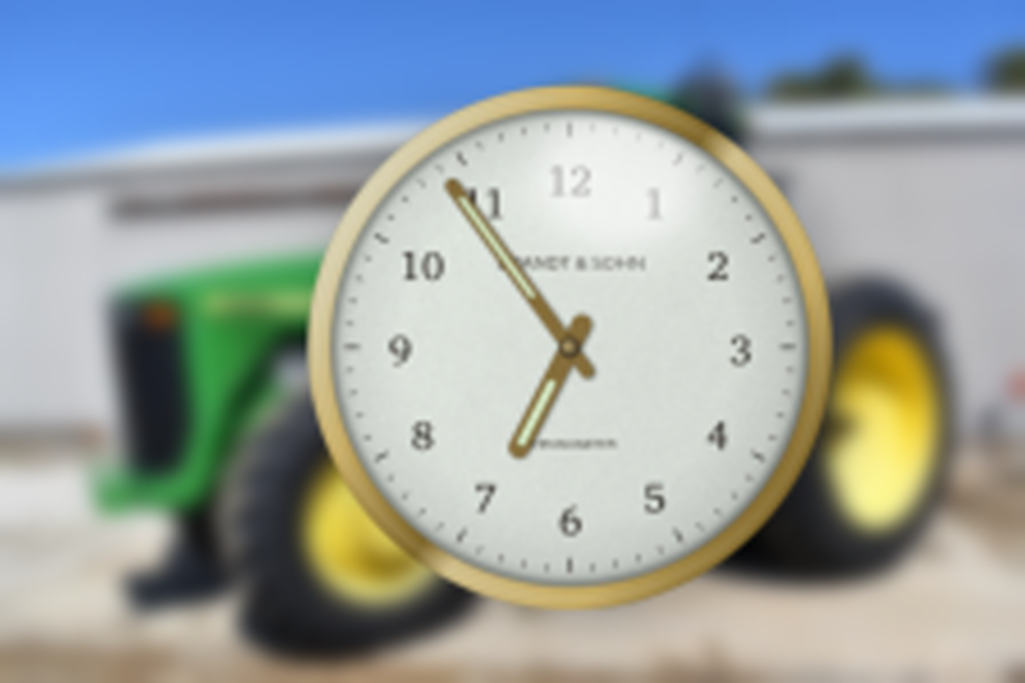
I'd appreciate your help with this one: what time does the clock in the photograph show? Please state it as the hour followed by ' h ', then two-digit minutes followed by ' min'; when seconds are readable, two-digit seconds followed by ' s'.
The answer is 6 h 54 min
